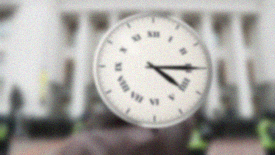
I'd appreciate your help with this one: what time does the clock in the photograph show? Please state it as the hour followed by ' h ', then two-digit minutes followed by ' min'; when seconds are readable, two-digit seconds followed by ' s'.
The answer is 4 h 15 min
